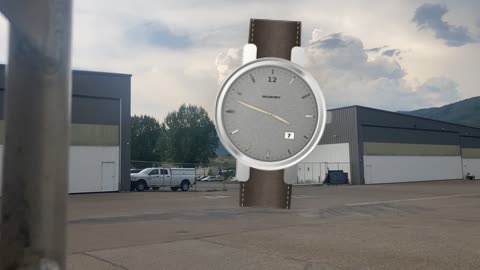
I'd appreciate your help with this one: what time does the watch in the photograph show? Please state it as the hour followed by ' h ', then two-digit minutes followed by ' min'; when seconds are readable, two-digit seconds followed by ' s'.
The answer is 3 h 48 min
